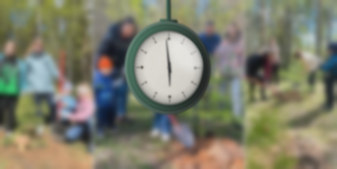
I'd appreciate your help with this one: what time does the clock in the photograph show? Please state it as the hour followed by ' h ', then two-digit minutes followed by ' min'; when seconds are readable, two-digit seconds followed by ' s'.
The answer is 5 h 59 min
